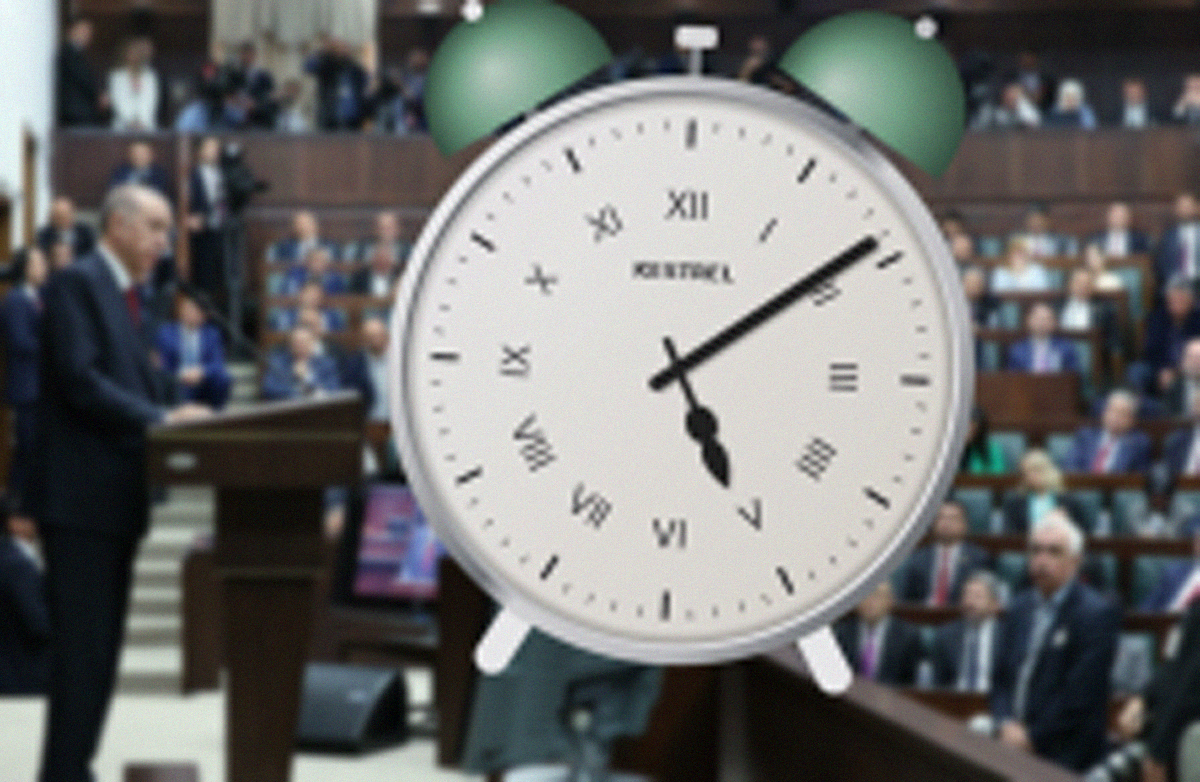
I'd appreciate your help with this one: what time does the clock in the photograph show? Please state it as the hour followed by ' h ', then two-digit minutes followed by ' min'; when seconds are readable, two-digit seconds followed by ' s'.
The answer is 5 h 09 min
